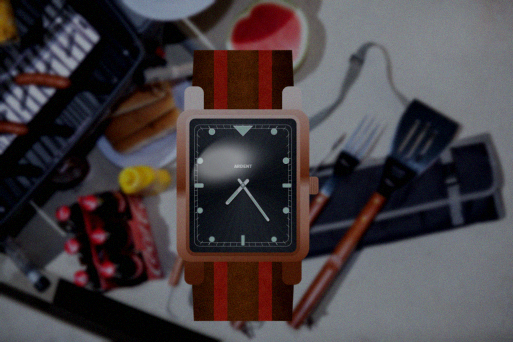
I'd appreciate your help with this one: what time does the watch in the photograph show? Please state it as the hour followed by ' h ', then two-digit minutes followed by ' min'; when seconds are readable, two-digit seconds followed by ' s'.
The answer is 7 h 24 min
